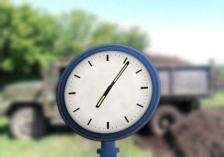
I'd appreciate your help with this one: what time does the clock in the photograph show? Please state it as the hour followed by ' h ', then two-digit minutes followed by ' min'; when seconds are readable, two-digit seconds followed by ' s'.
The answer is 7 h 06 min
